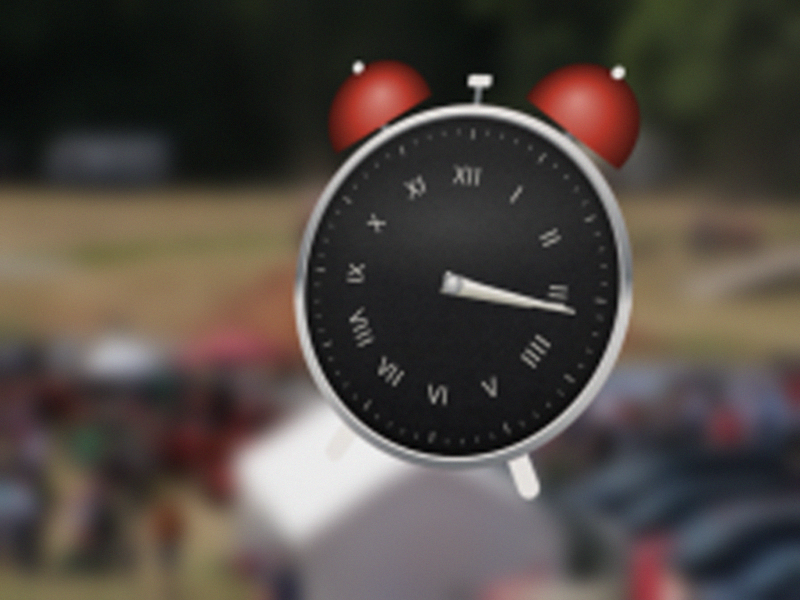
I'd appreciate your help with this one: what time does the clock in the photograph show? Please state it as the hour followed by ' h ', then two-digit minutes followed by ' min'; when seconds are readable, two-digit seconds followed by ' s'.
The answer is 3 h 16 min
